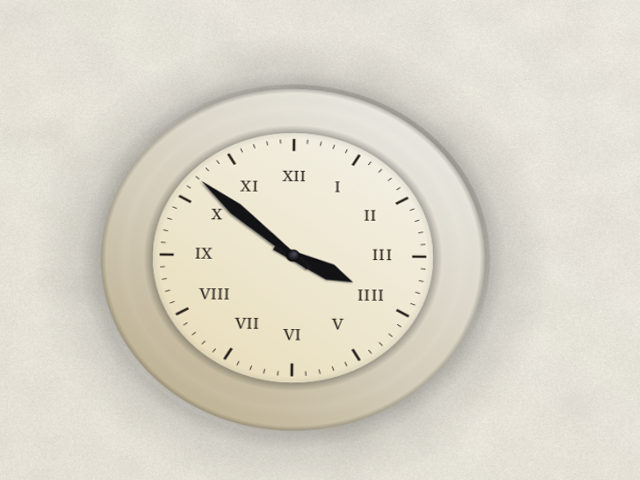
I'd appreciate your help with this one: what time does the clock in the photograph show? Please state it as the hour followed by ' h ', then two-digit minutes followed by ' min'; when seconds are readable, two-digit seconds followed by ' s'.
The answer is 3 h 52 min
